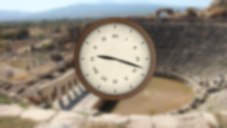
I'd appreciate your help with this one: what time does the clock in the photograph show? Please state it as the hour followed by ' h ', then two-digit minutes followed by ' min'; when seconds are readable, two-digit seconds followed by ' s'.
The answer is 9 h 18 min
